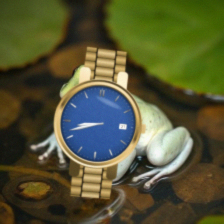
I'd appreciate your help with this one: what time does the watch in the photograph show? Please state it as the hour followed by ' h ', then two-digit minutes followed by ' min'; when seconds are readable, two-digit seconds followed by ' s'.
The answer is 8 h 42 min
